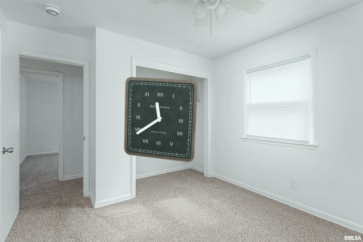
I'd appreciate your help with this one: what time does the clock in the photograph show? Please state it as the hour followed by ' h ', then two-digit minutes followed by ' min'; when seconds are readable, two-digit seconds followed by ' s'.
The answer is 11 h 39 min
